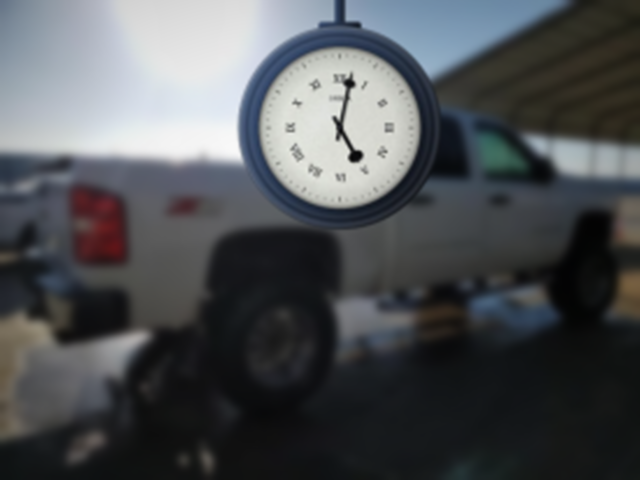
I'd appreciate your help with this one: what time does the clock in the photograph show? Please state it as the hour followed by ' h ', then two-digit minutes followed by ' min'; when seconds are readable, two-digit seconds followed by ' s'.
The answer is 5 h 02 min
